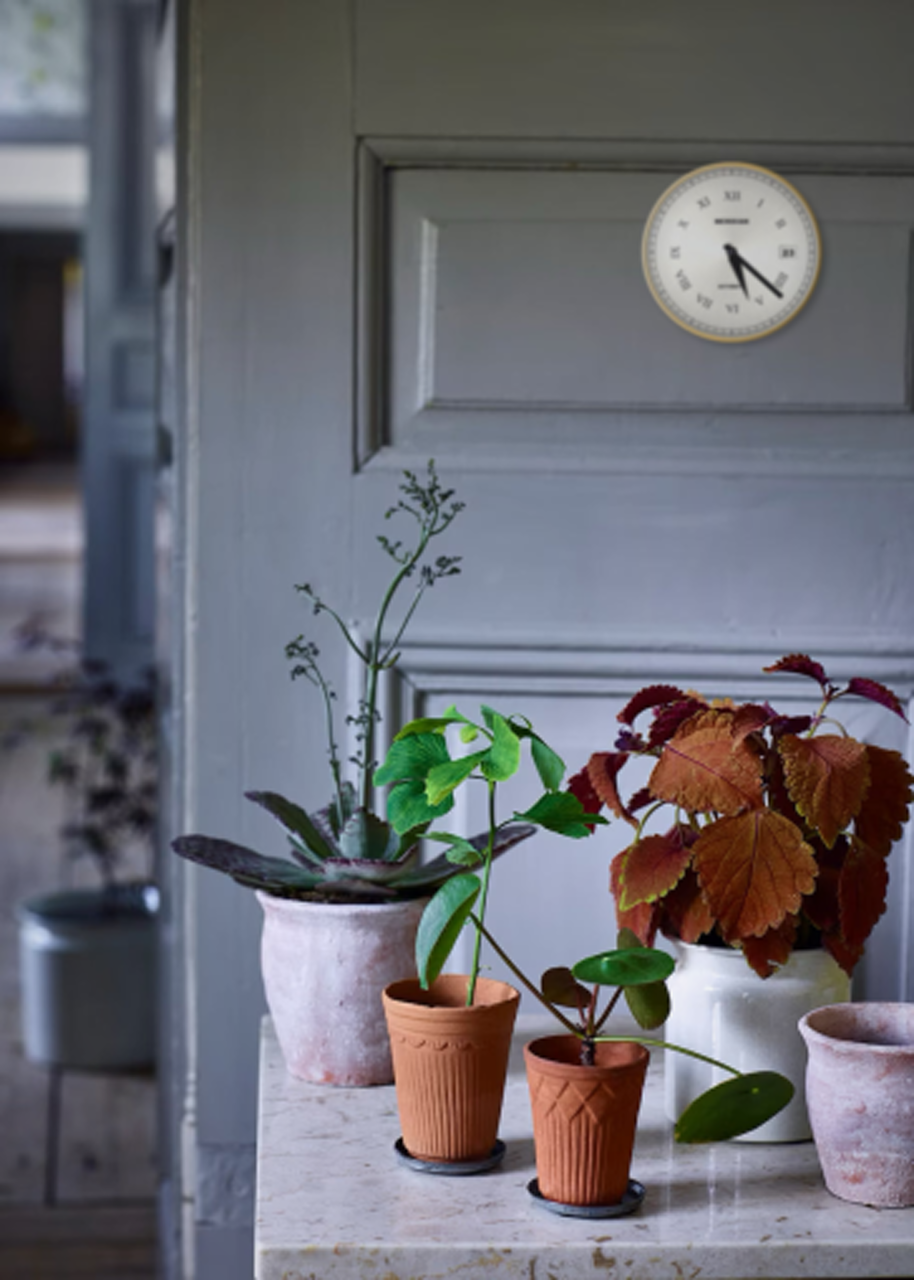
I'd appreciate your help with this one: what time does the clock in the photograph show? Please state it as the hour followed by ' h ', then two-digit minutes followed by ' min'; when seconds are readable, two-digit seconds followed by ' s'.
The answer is 5 h 22 min
